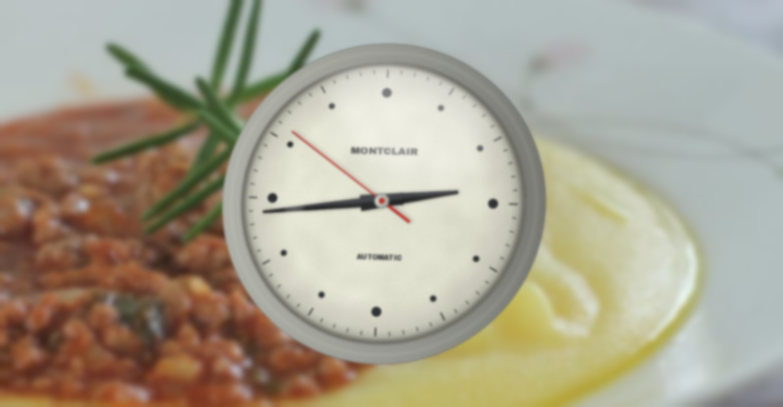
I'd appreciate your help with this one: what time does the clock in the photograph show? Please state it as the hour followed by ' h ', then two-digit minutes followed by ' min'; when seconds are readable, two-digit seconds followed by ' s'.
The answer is 2 h 43 min 51 s
